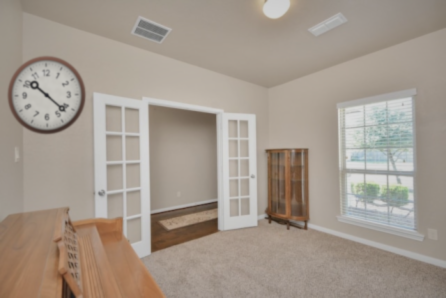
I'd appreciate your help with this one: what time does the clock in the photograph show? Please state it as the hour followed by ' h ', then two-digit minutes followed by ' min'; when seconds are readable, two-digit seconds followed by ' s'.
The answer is 10 h 22 min
